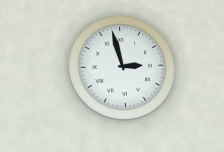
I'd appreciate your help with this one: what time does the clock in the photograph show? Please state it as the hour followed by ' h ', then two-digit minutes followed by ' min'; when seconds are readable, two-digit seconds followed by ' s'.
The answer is 2 h 58 min
